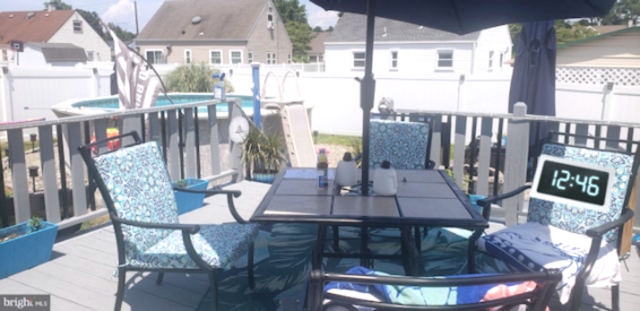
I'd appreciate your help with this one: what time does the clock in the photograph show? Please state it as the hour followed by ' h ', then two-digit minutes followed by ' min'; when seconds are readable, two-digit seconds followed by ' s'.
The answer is 12 h 46 min
